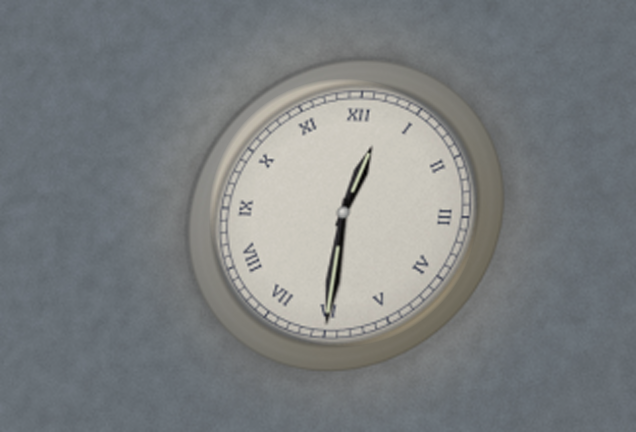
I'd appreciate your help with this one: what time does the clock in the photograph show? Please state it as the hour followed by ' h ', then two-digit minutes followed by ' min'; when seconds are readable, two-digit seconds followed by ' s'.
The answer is 12 h 30 min
